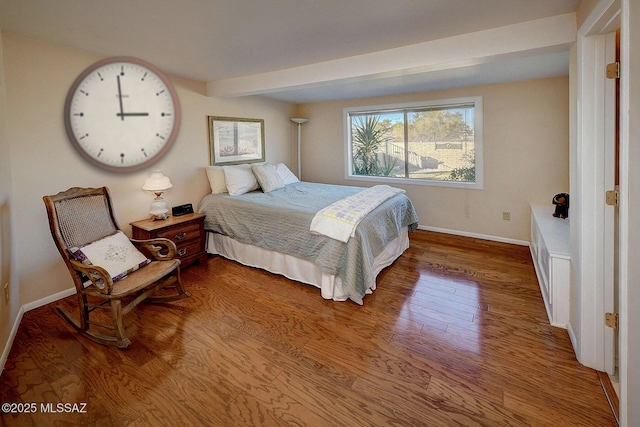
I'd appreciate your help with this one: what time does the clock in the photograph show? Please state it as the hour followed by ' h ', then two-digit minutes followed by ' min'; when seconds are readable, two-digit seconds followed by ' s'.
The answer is 2 h 59 min
